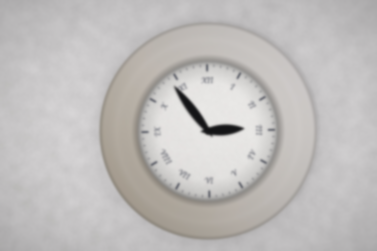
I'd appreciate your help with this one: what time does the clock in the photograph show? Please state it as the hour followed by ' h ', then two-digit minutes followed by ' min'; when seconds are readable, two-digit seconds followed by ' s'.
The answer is 2 h 54 min
